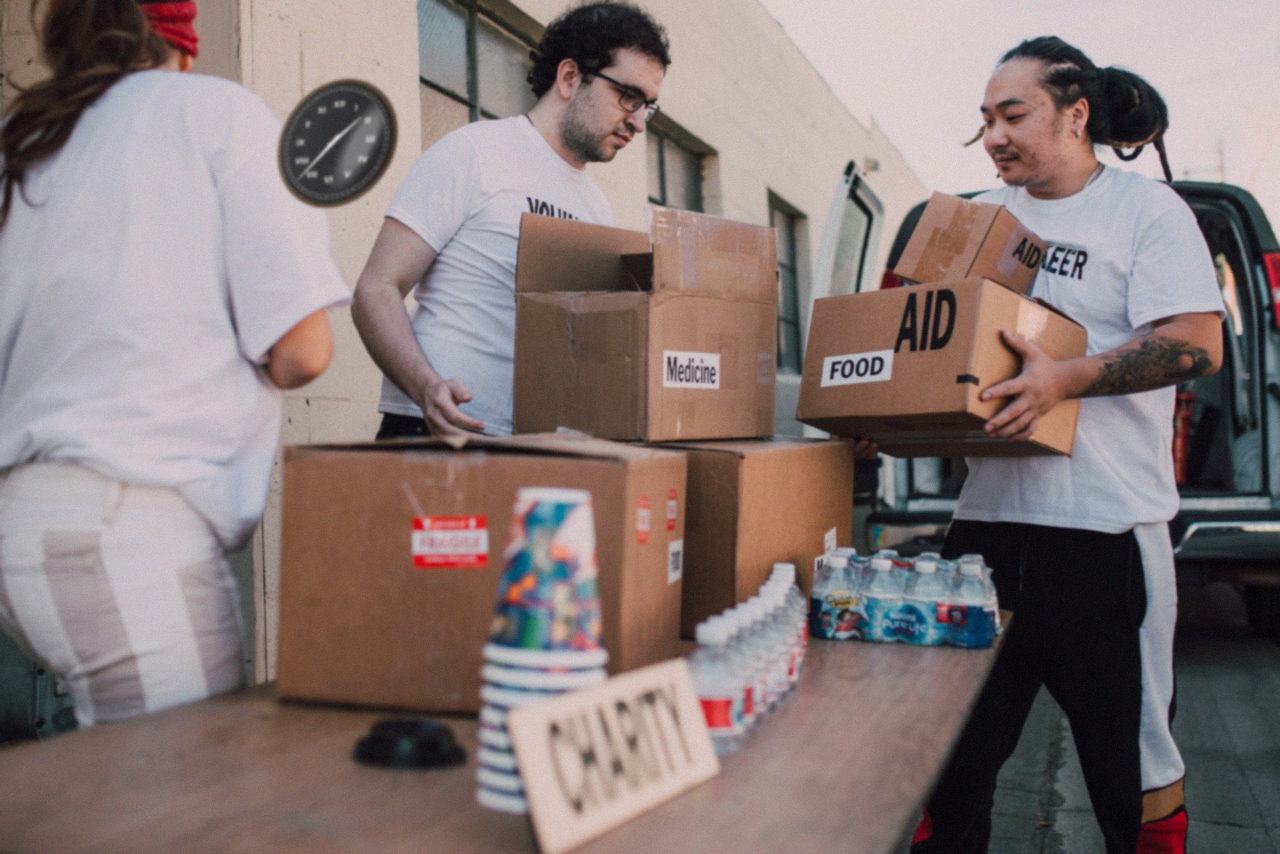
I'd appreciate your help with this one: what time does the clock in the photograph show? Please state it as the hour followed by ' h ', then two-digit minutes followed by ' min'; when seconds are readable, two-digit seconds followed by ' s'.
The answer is 1 h 37 min
